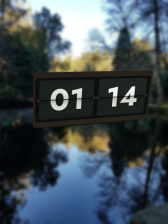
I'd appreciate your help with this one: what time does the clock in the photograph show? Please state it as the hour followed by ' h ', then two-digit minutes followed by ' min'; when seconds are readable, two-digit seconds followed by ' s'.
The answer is 1 h 14 min
